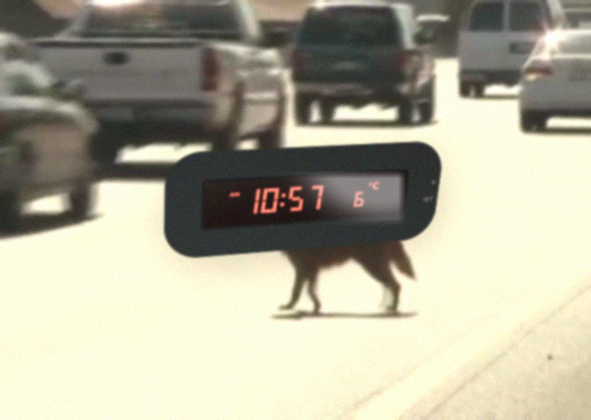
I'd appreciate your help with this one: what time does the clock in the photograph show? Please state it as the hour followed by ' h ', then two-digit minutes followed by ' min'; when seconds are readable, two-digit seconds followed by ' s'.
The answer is 10 h 57 min
